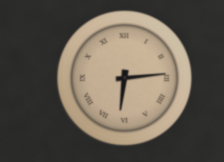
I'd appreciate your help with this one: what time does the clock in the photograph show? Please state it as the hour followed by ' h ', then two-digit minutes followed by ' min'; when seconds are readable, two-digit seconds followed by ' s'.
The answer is 6 h 14 min
